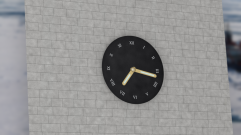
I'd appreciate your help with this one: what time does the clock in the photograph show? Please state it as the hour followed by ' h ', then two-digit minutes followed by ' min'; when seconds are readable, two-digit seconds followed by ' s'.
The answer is 7 h 17 min
